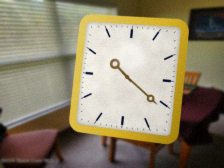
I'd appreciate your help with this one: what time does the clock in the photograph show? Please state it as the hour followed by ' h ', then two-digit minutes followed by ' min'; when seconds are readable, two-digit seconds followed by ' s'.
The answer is 10 h 21 min
